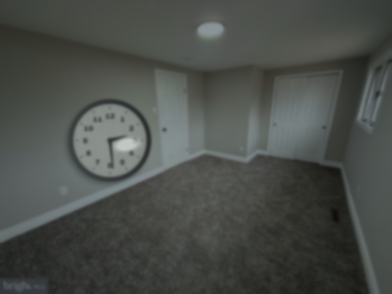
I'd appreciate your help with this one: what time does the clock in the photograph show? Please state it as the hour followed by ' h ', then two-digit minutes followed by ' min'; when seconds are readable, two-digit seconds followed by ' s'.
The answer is 2 h 29 min
